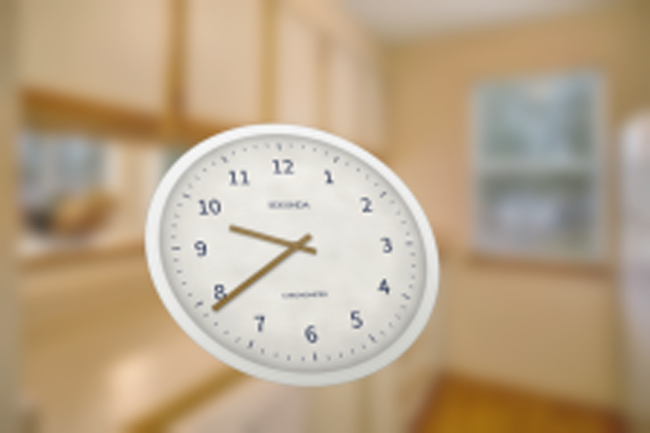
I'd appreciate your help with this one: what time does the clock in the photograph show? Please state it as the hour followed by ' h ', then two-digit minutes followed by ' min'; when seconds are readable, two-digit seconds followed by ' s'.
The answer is 9 h 39 min
